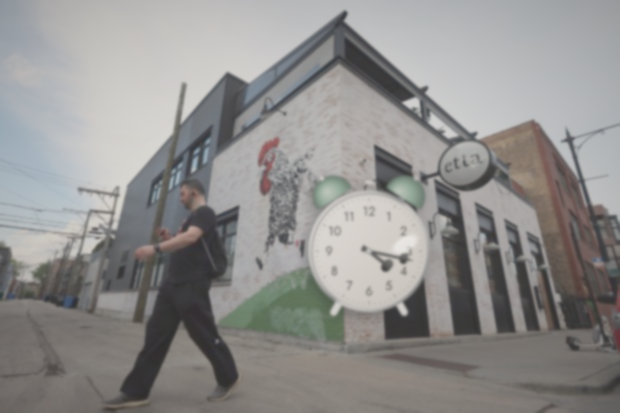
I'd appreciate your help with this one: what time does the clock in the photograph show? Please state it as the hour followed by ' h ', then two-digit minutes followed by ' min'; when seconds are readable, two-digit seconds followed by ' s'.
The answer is 4 h 17 min
